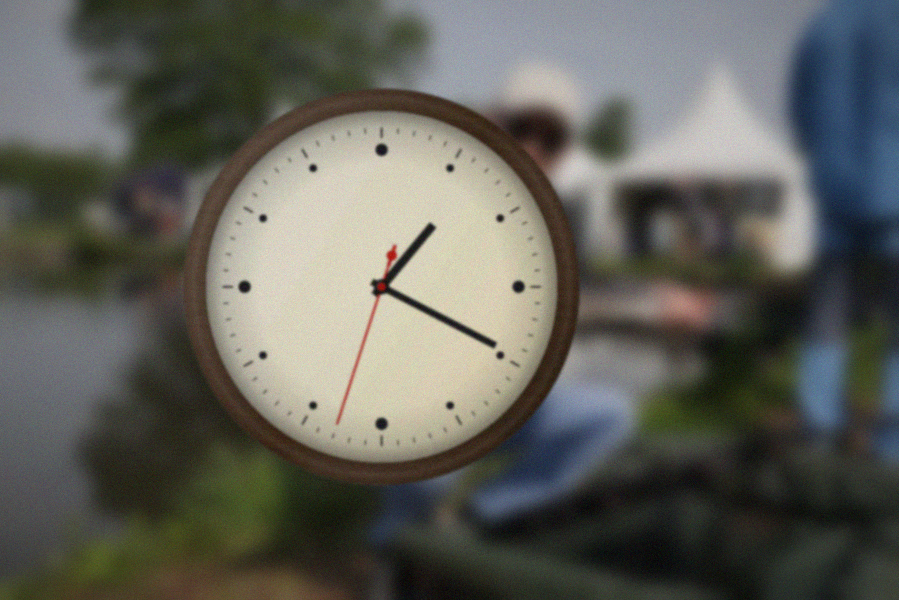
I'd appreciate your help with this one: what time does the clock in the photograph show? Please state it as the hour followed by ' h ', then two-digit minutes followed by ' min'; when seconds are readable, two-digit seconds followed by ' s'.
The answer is 1 h 19 min 33 s
